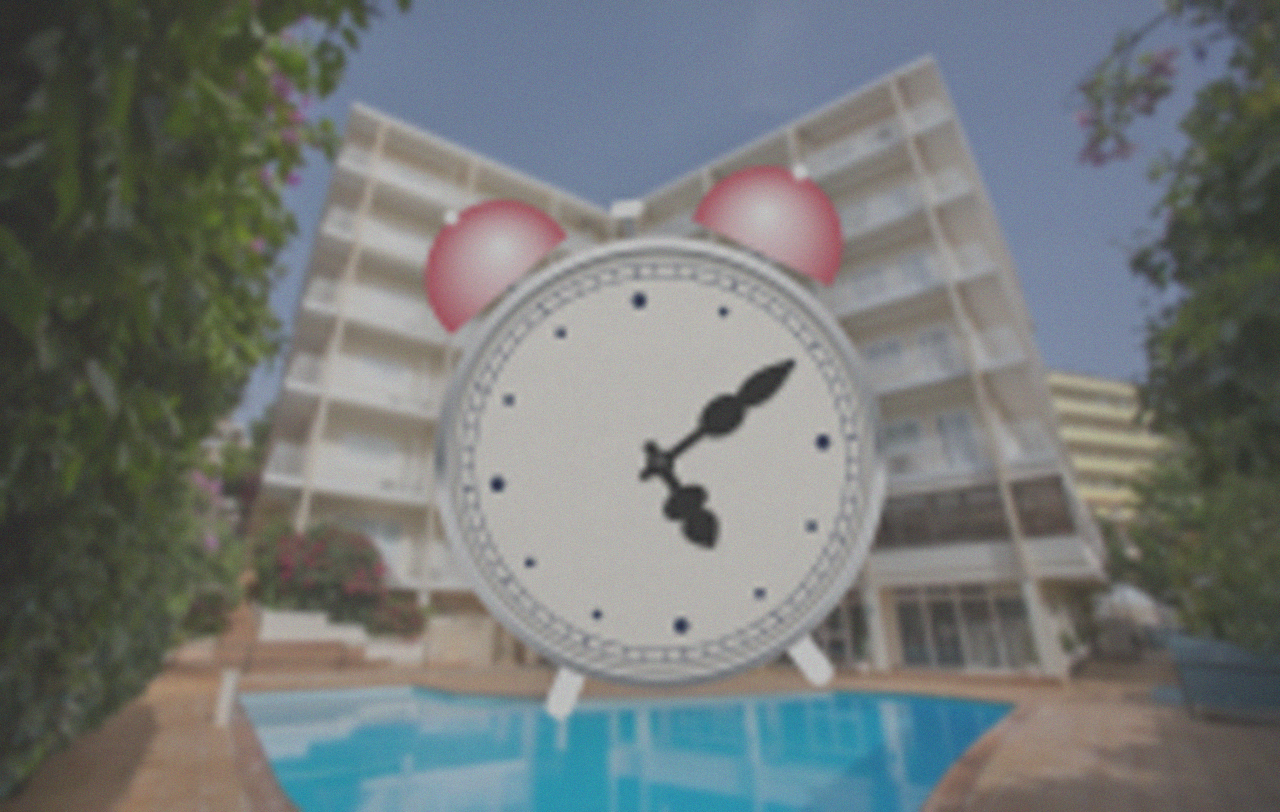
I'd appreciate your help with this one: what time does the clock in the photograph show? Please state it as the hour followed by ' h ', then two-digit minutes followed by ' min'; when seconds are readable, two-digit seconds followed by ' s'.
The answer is 5 h 10 min
